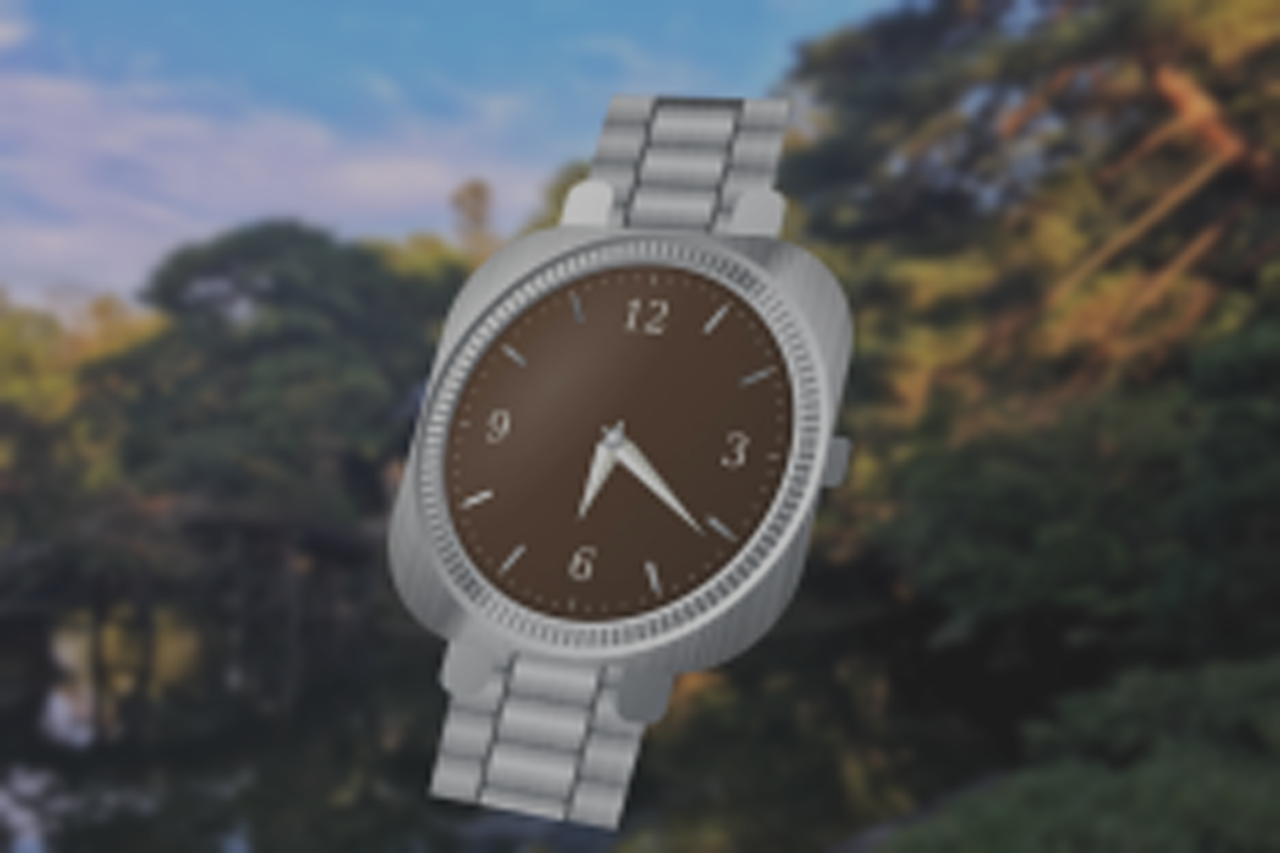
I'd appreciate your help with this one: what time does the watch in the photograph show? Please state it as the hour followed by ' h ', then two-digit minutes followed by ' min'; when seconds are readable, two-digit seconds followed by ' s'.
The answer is 6 h 21 min
